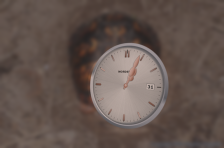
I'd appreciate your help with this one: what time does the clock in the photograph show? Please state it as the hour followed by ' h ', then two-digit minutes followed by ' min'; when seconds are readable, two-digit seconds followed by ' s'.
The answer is 1 h 04 min
